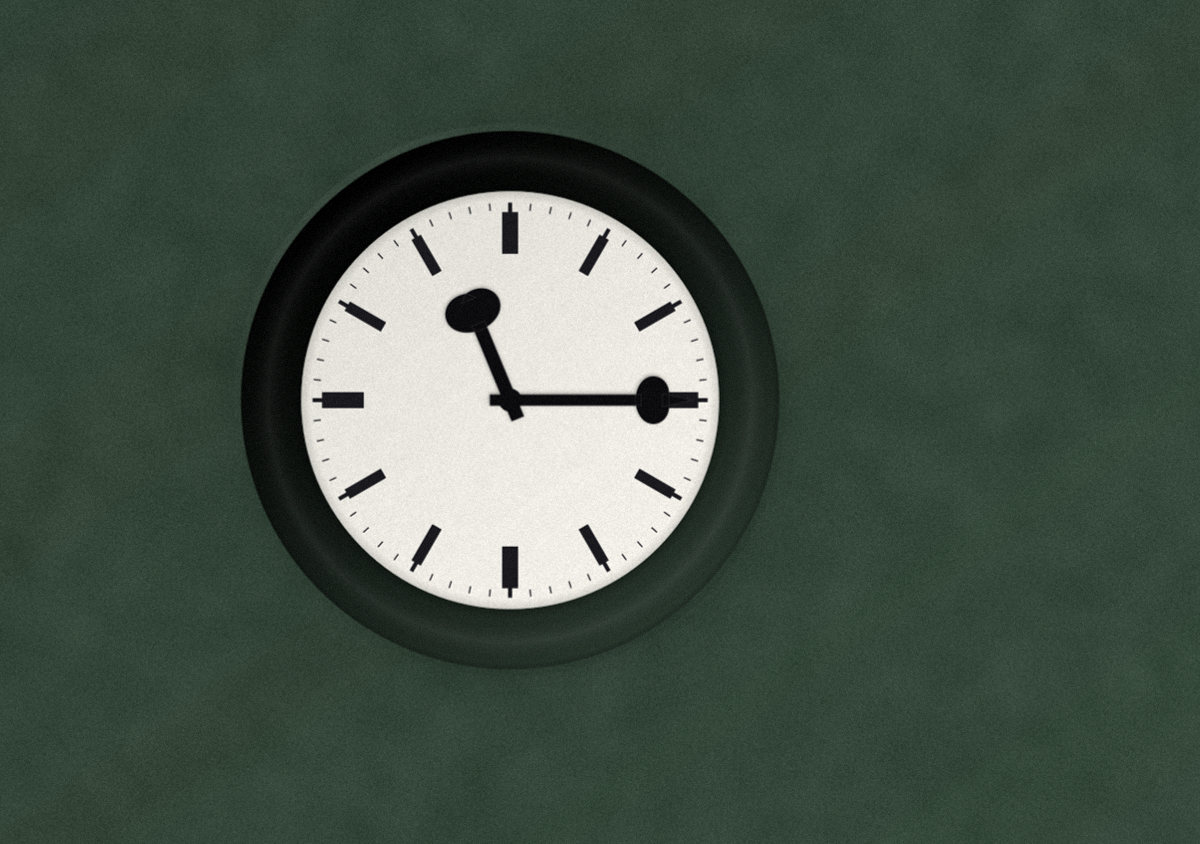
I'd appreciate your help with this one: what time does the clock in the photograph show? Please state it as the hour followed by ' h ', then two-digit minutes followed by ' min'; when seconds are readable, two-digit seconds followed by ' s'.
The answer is 11 h 15 min
